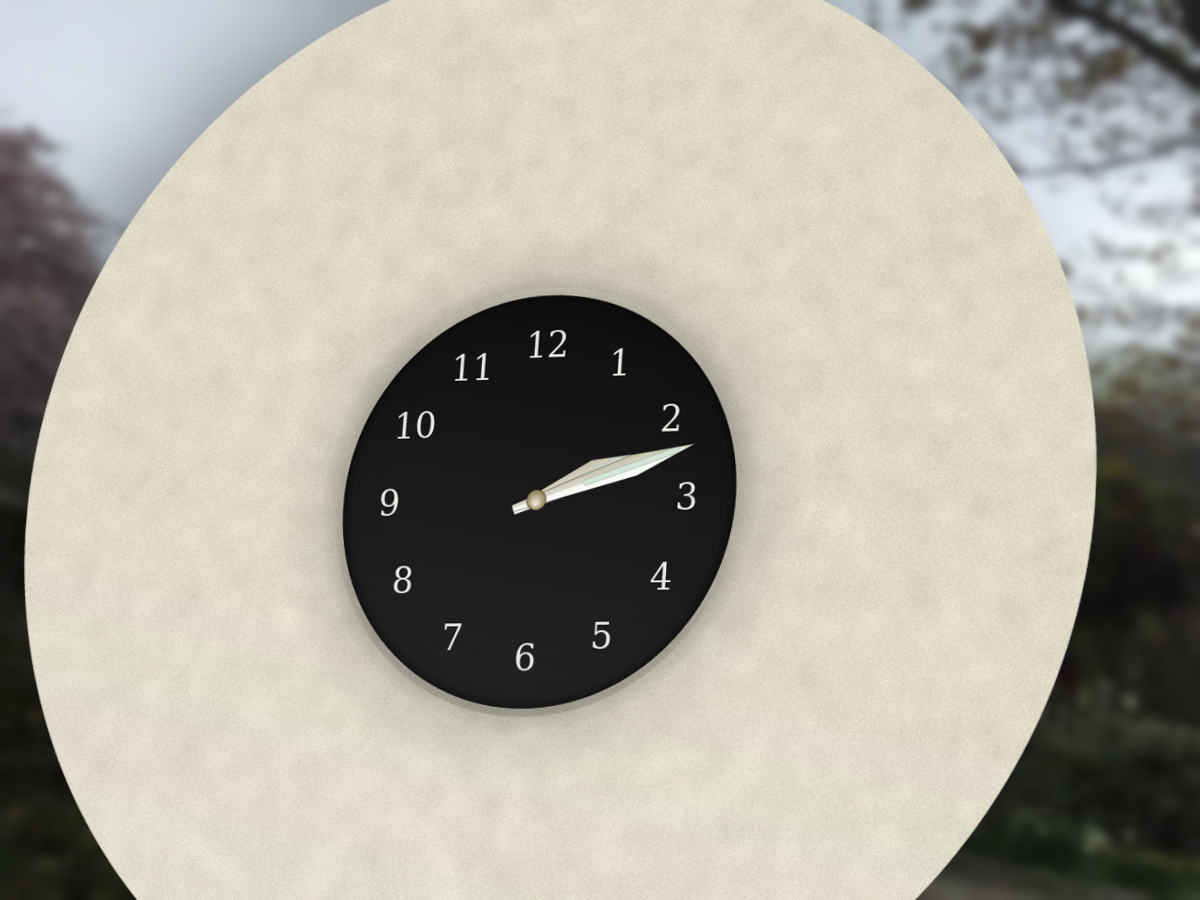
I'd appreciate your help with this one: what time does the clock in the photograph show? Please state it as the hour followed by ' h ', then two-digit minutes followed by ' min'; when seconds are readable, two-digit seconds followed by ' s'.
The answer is 2 h 12 min
